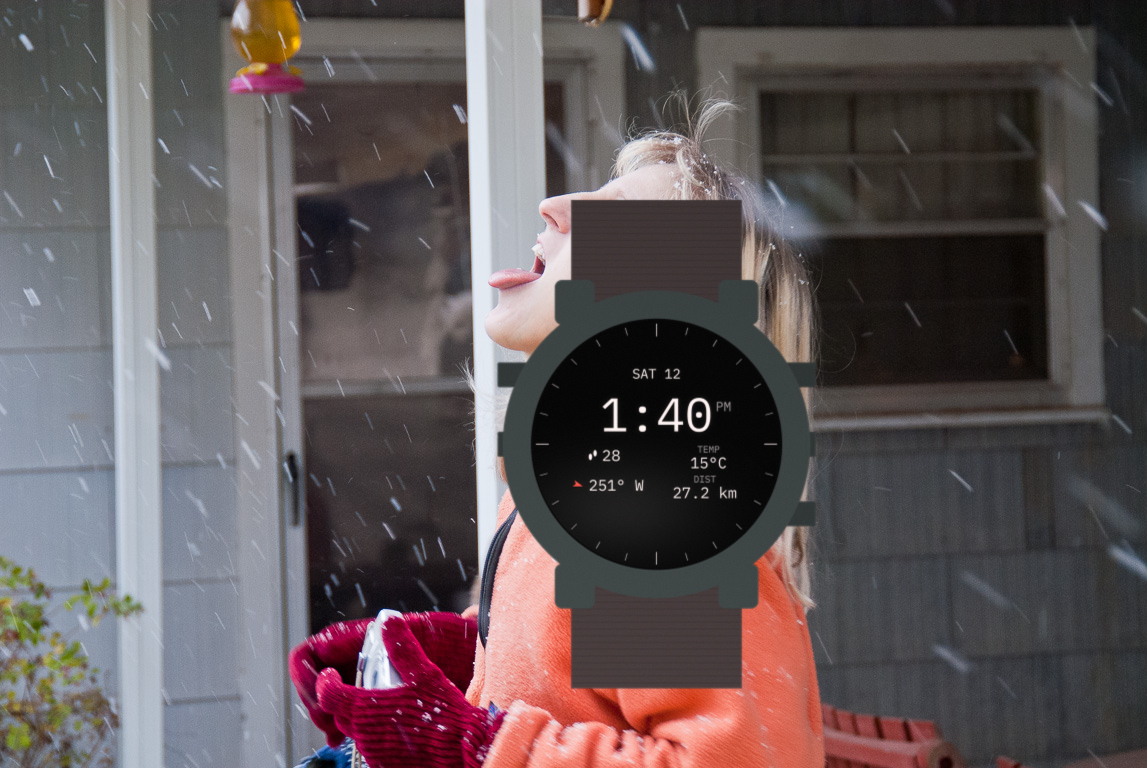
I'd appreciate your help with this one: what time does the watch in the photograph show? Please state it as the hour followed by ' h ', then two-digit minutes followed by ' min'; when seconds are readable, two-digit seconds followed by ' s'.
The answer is 1 h 40 min
